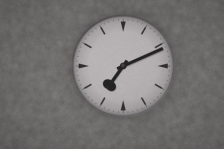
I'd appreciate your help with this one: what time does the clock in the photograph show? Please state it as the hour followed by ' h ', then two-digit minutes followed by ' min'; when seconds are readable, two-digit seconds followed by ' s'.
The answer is 7 h 11 min
